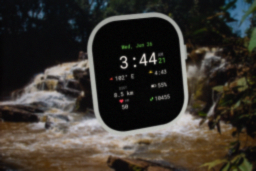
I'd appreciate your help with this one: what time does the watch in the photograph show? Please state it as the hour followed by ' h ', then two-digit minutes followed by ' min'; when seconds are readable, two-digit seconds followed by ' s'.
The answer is 3 h 44 min
